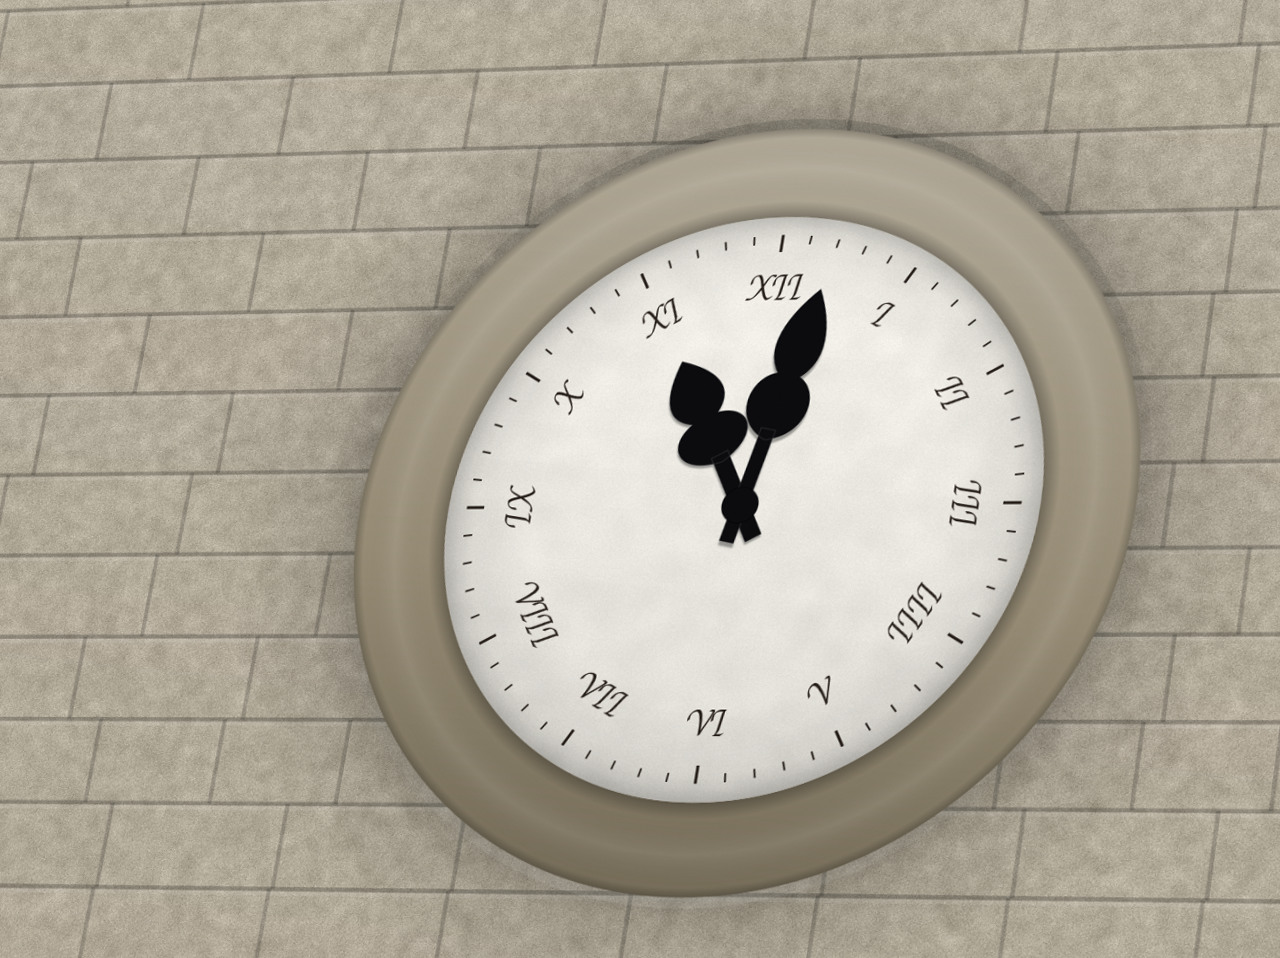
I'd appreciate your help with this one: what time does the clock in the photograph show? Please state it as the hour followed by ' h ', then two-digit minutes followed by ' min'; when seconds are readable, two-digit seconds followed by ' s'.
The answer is 11 h 02 min
